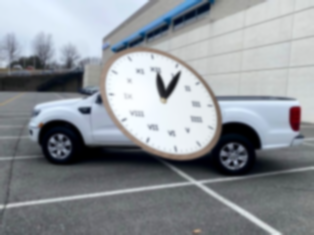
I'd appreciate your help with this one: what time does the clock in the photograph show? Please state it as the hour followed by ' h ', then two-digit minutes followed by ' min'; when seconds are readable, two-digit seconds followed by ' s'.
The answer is 12 h 06 min
